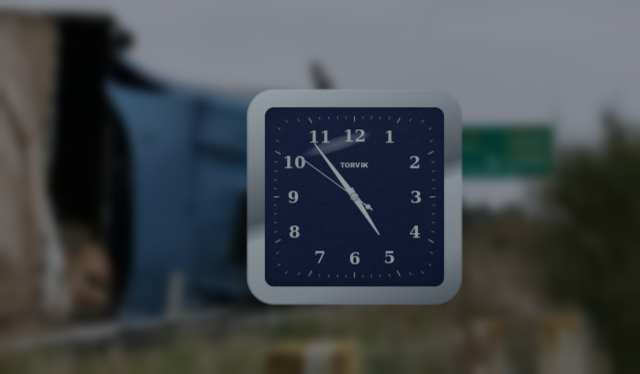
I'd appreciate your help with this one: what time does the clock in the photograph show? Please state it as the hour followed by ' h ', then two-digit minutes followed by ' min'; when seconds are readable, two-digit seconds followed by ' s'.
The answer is 4 h 53 min 51 s
